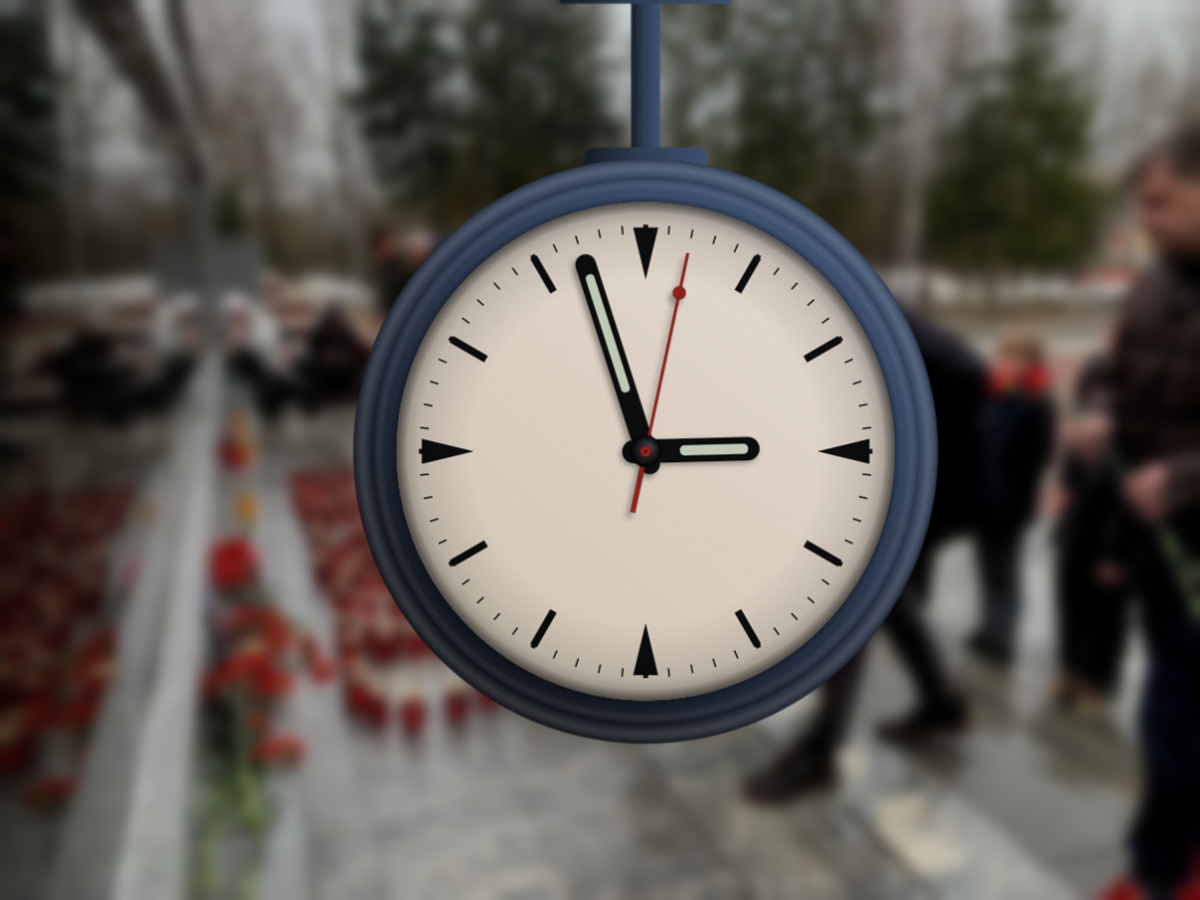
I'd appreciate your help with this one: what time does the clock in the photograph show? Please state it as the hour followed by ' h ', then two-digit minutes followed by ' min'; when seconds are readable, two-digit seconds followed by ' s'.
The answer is 2 h 57 min 02 s
